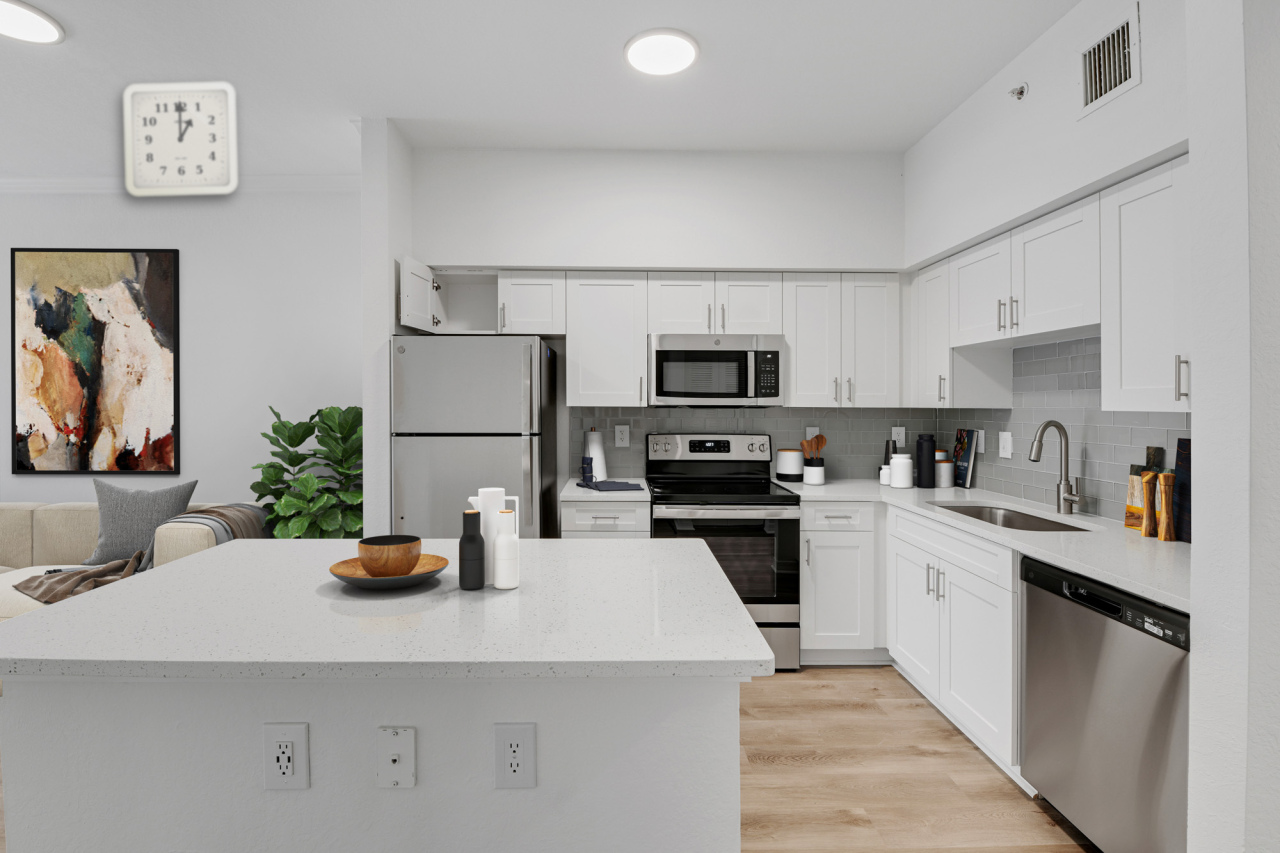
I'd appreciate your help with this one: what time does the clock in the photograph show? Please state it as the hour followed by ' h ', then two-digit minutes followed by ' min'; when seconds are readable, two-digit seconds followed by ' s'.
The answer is 1 h 00 min
